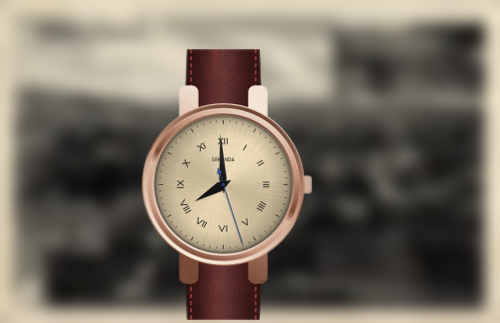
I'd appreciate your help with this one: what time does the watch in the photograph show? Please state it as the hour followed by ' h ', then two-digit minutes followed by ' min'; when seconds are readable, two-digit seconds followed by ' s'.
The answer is 7 h 59 min 27 s
